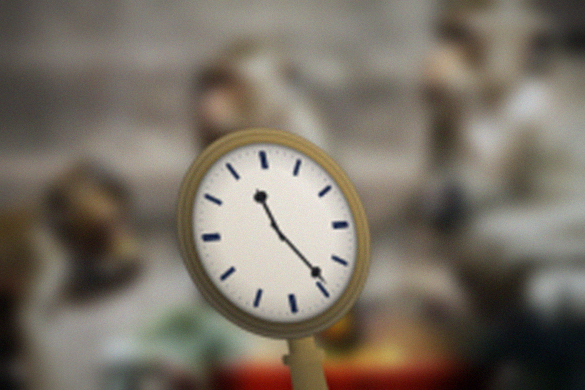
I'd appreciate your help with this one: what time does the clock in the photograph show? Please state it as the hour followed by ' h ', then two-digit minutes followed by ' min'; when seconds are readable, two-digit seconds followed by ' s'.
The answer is 11 h 24 min
